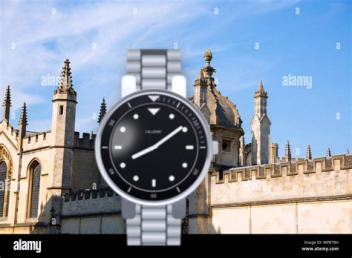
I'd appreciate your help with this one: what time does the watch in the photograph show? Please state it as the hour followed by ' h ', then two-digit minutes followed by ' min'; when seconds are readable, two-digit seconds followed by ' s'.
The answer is 8 h 09 min
